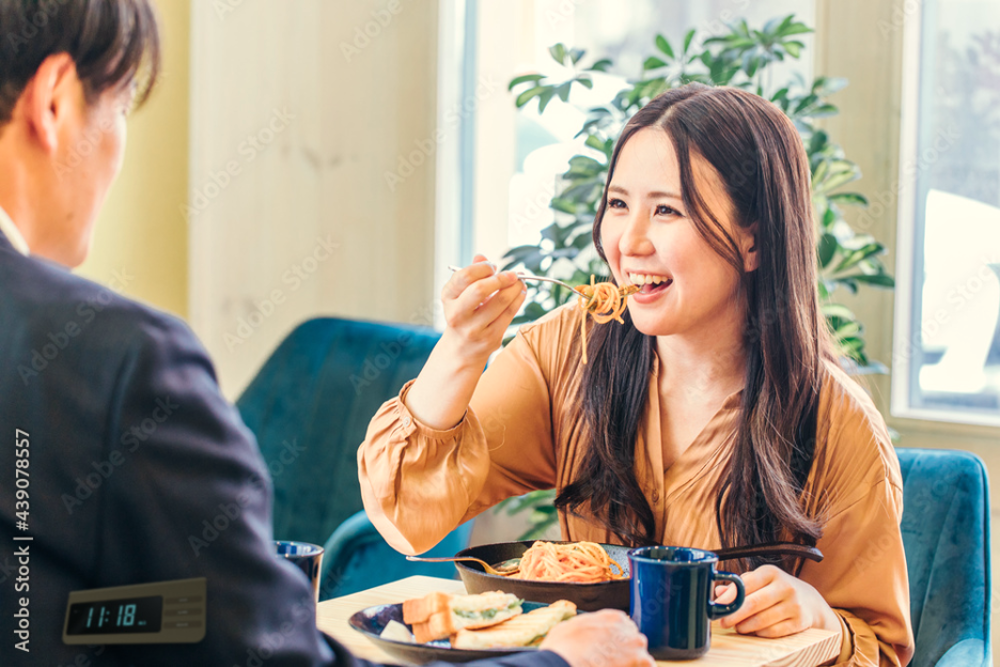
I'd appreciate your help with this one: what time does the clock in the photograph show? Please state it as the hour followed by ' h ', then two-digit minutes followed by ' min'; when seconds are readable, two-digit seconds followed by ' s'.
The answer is 11 h 18 min
